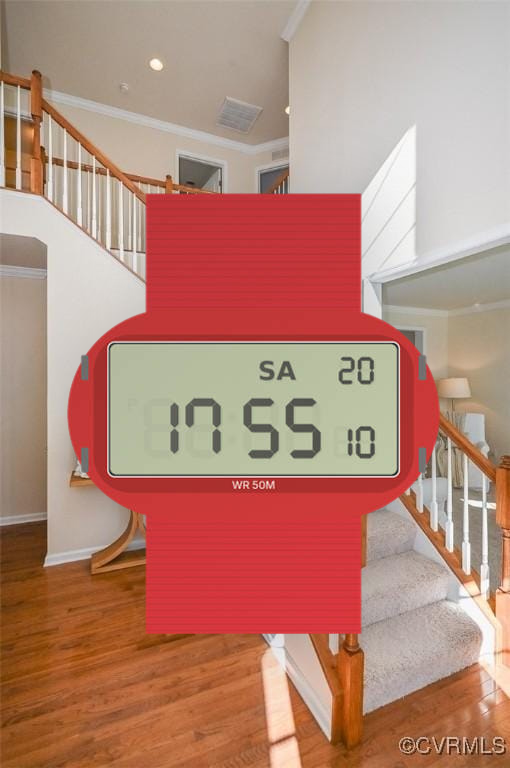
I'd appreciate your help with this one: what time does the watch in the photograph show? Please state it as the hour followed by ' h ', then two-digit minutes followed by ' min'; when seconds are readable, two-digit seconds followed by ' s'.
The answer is 17 h 55 min 10 s
